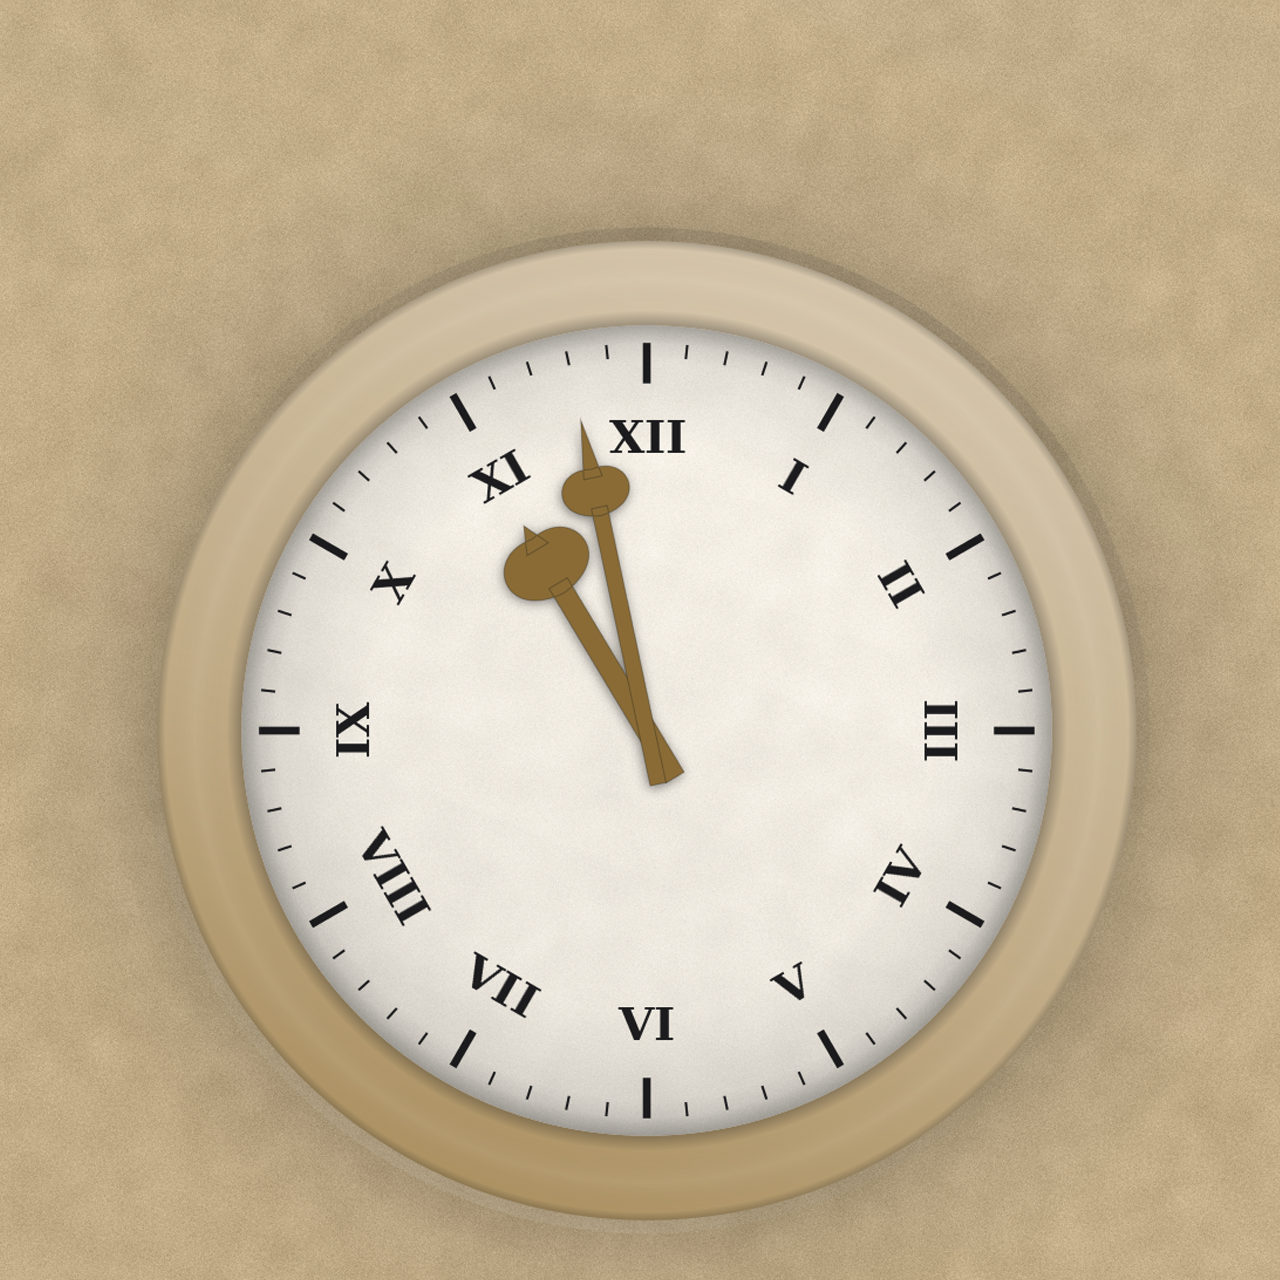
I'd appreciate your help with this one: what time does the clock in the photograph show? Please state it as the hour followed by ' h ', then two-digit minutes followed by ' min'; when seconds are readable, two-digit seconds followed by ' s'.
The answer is 10 h 58 min
